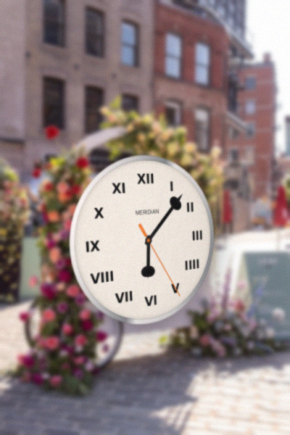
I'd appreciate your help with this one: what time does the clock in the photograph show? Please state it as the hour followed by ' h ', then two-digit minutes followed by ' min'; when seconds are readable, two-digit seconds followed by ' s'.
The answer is 6 h 07 min 25 s
